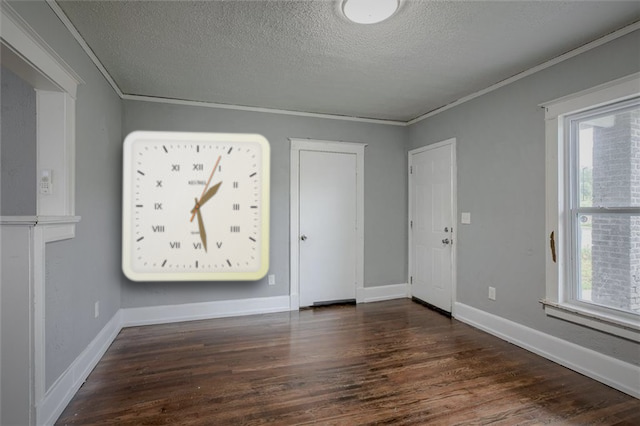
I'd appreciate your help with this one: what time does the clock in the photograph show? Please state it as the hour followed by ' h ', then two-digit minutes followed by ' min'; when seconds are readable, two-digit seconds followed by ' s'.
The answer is 1 h 28 min 04 s
